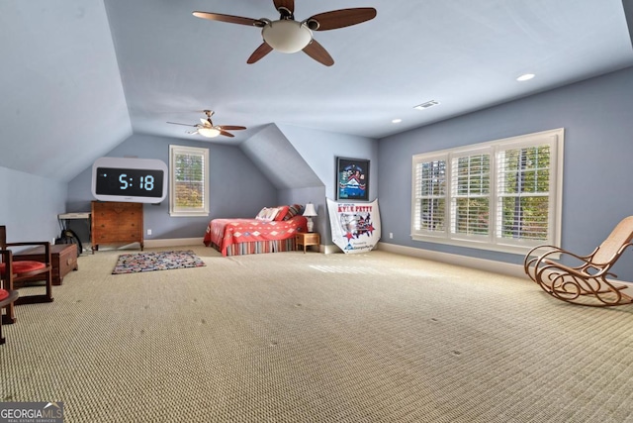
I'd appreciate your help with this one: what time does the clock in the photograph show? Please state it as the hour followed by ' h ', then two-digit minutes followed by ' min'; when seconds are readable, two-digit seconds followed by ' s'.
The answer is 5 h 18 min
